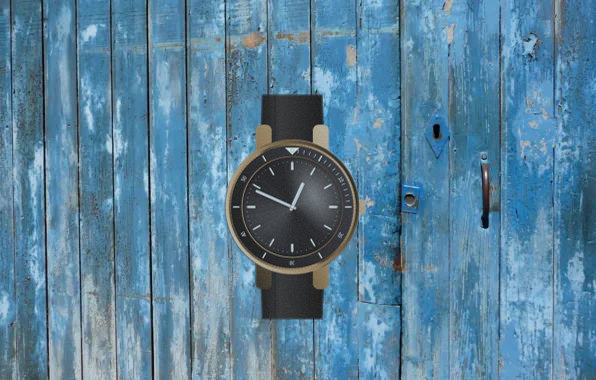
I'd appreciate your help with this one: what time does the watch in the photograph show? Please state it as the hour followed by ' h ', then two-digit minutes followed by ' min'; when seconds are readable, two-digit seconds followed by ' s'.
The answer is 12 h 49 min
